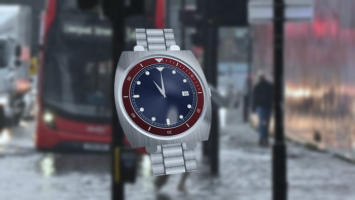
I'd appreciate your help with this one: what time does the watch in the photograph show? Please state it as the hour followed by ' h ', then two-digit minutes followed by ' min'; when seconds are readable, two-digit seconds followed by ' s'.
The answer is 11 h 00 min
